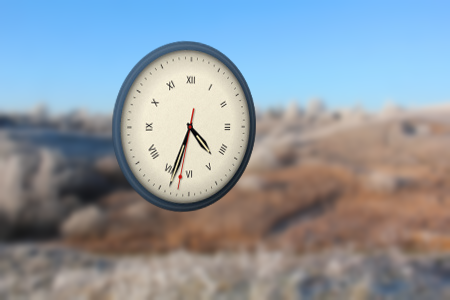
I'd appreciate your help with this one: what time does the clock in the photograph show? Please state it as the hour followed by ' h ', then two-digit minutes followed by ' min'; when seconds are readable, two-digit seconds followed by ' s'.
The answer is 4 h 33 min 32 s
